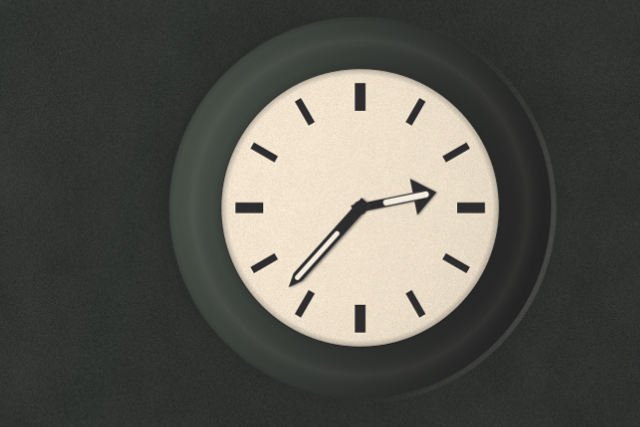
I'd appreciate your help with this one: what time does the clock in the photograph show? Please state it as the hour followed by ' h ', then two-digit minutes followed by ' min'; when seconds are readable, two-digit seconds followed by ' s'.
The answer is 2 h 37 min
